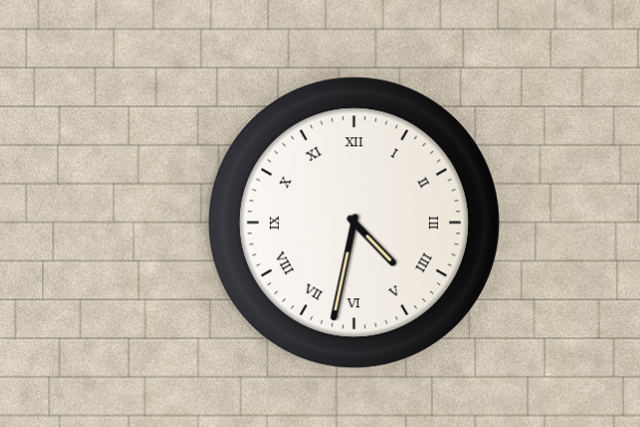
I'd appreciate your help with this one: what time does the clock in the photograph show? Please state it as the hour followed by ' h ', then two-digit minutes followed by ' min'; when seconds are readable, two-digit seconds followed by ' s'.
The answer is 4 h 32 min
